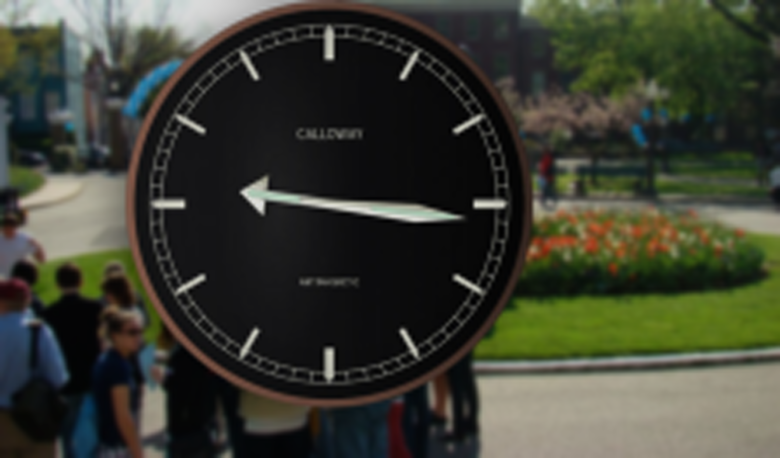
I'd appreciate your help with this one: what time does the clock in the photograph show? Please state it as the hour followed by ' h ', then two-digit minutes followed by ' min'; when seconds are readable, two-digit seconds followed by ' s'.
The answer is 9 h 16 min
